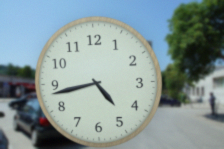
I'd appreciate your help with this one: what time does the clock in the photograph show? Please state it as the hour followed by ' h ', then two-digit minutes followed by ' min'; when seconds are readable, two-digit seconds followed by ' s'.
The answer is 4 h 43 min
